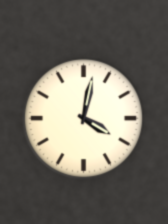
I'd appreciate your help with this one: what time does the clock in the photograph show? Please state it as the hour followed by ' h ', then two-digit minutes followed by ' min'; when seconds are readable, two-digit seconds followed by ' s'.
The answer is 4 h 02 min
